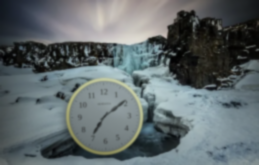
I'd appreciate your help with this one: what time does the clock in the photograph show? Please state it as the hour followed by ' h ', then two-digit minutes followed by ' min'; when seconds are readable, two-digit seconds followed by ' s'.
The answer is 7 h 09 min
